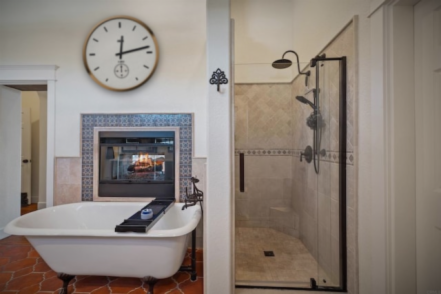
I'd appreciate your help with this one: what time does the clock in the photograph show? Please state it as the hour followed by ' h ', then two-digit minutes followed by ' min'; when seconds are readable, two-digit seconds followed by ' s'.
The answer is 12 h 13 min
